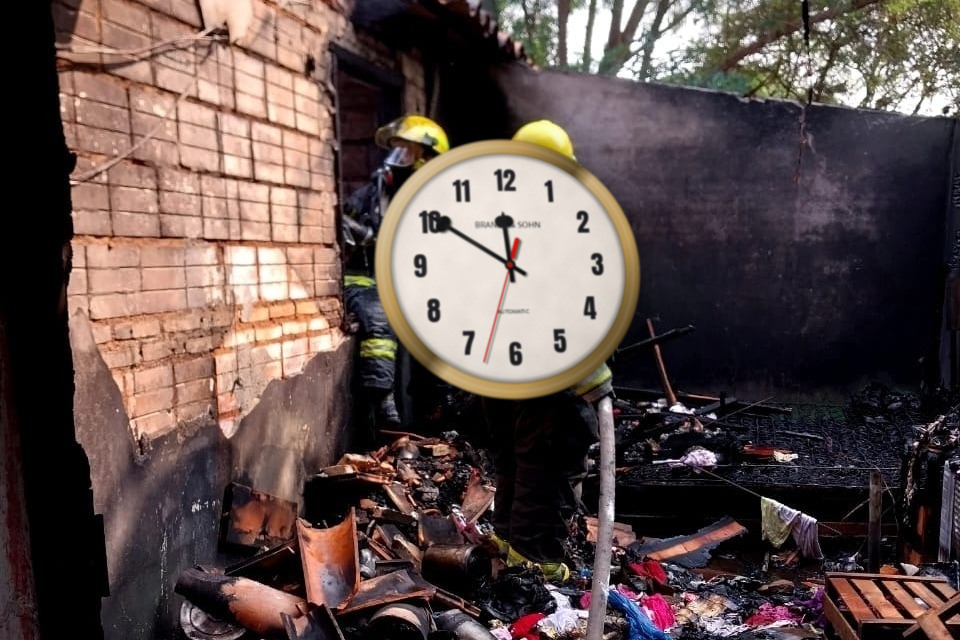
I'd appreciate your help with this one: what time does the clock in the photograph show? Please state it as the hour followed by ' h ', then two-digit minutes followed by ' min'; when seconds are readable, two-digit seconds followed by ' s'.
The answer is 11 h 50 min 33 s
